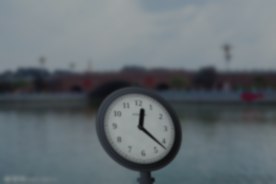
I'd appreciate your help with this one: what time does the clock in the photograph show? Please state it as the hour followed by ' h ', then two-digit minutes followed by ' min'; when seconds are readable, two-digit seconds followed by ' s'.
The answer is 12 h 22 min
